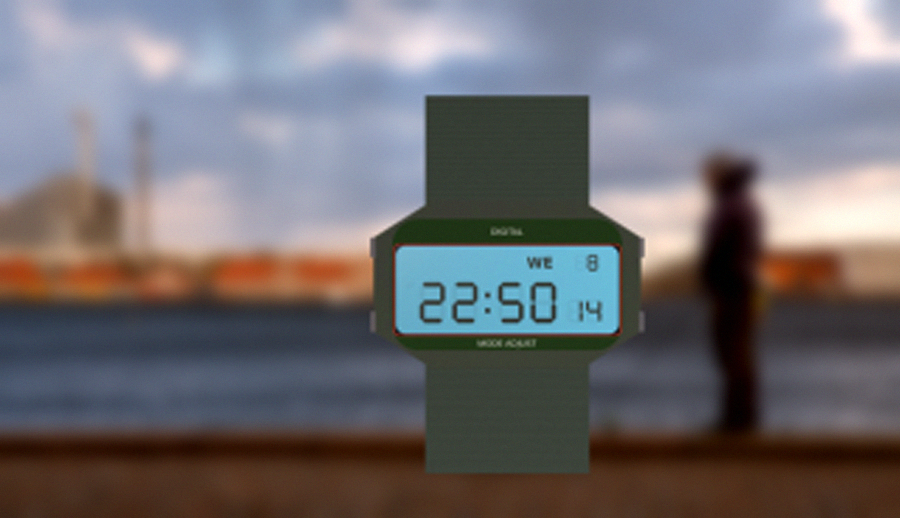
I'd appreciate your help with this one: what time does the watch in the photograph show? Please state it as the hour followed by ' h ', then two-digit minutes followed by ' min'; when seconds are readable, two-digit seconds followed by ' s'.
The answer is 22 h 50 min 14 s
